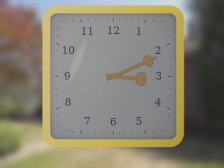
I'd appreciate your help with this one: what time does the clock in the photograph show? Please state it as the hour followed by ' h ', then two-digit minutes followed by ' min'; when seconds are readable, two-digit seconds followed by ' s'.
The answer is 3 h 11 min
